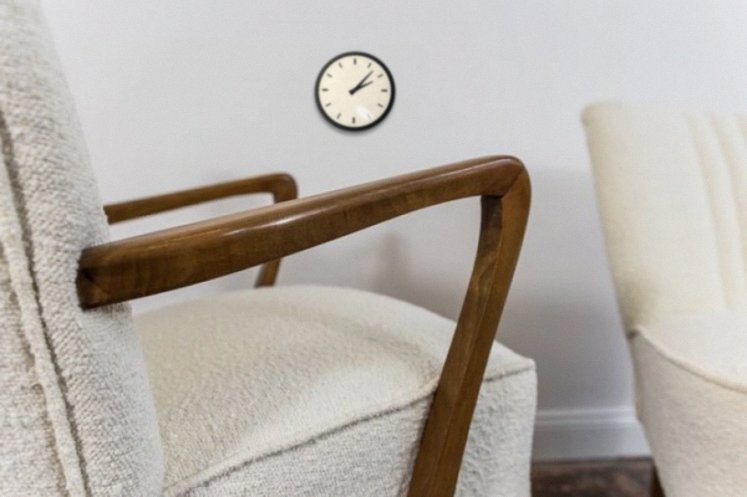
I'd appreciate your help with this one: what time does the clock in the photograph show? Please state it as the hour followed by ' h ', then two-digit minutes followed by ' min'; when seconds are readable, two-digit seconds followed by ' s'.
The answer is 2 h 07 min
